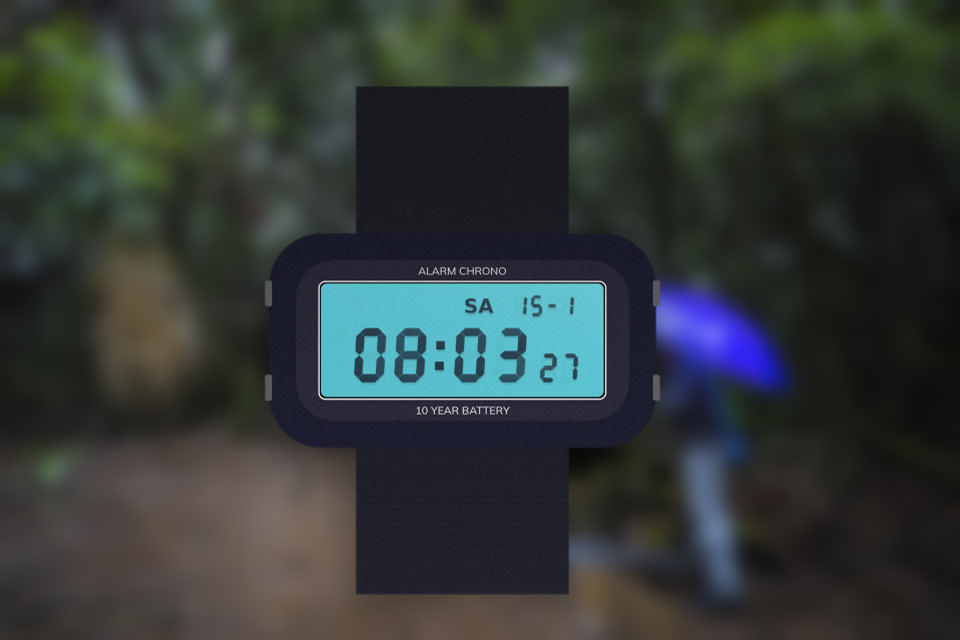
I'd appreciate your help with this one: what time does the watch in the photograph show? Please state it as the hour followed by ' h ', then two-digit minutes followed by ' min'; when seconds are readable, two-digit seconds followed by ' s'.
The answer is 8 h 03 min 27 s
